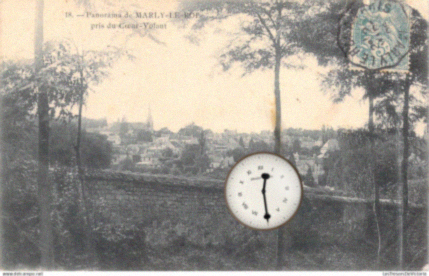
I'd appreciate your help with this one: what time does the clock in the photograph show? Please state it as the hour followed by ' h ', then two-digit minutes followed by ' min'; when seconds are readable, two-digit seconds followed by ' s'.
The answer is 12 h 30 min
